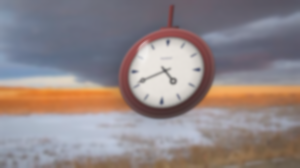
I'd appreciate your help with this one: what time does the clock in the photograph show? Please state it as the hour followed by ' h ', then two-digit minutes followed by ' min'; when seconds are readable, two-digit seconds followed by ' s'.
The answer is 4 h 41 min
